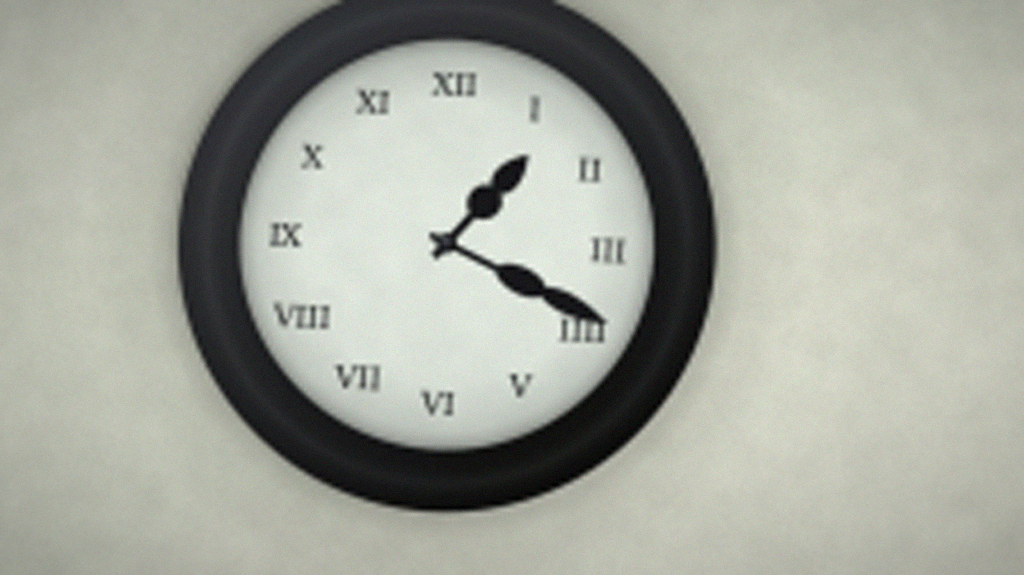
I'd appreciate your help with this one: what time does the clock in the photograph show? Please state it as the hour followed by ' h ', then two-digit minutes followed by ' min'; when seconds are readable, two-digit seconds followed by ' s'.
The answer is 1 h 19 min
